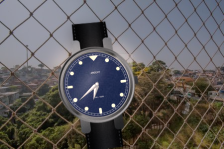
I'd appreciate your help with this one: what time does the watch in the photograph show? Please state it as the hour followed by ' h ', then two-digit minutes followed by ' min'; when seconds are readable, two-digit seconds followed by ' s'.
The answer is 6 h 39 min
